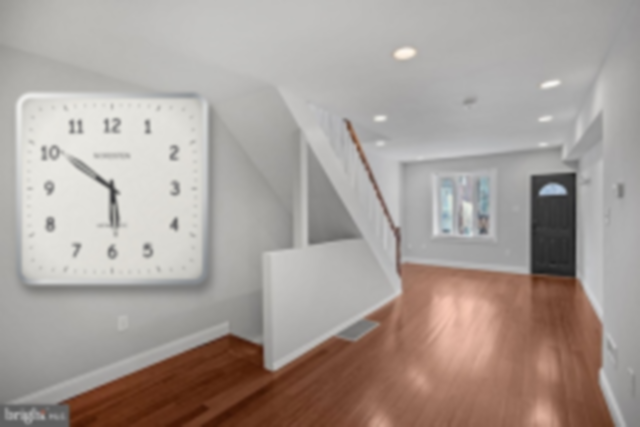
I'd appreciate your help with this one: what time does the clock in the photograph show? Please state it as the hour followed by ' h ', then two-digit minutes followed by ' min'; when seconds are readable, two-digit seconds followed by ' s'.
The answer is 5 h 51 min
